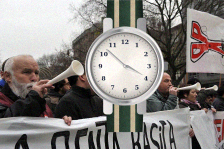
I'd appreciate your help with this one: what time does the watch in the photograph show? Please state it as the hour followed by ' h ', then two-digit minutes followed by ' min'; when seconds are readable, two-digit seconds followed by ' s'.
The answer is 3 h 52 min
